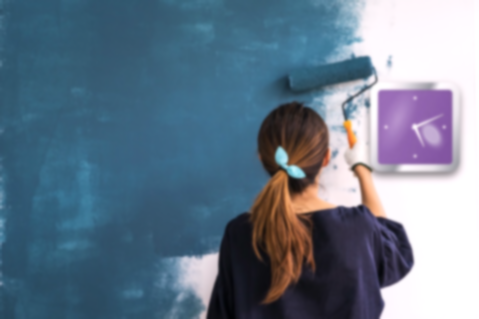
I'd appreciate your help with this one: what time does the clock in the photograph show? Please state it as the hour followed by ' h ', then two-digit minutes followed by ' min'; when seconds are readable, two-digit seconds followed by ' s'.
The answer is 5 h 11 min
